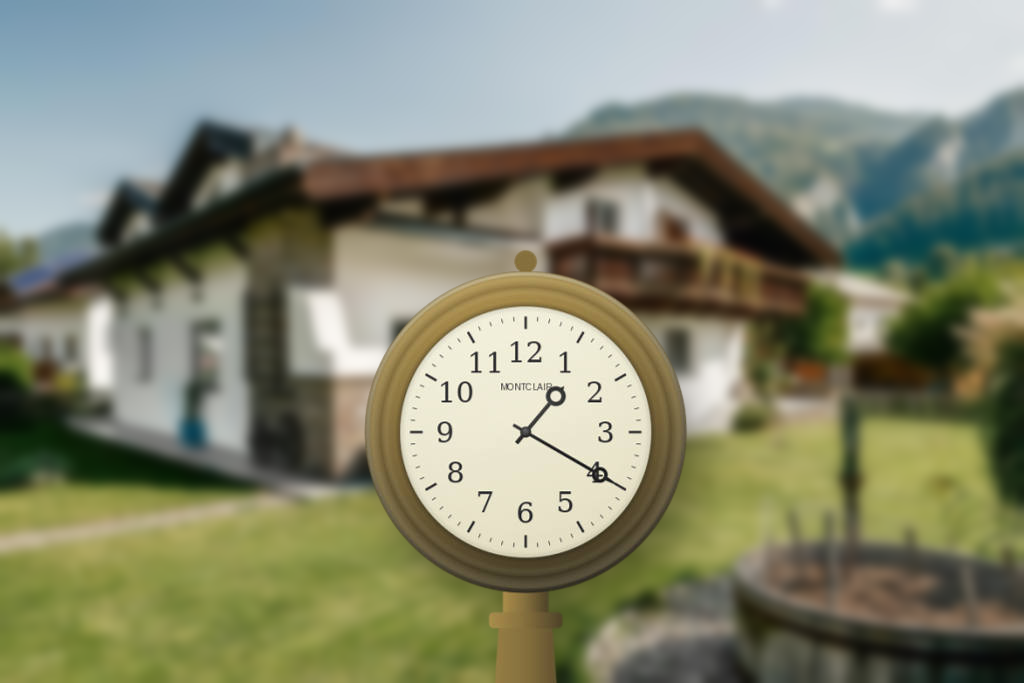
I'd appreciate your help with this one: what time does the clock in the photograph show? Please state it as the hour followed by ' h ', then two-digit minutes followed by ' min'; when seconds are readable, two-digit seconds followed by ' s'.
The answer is 1 h 20 min
